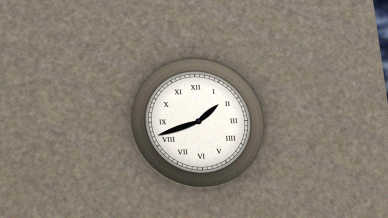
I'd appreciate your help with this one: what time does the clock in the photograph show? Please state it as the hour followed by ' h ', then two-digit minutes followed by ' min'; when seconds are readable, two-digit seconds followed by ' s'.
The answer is 1 h 42 min
